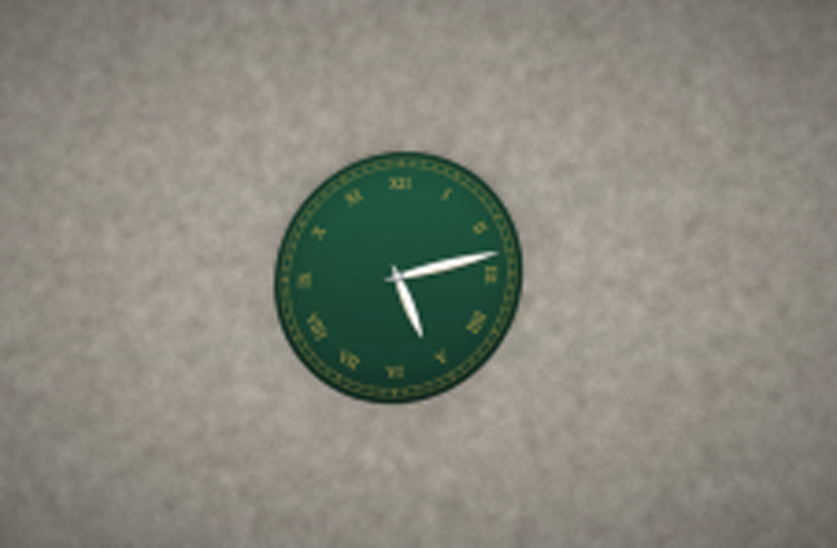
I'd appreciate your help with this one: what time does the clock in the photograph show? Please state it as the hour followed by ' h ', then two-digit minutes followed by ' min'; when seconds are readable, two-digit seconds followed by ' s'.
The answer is 5 h 13 min
